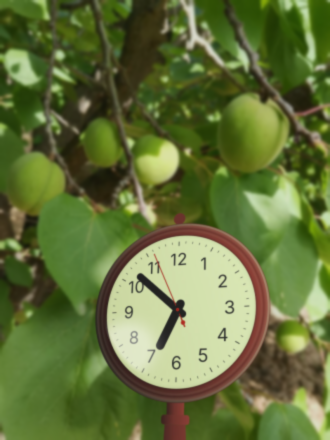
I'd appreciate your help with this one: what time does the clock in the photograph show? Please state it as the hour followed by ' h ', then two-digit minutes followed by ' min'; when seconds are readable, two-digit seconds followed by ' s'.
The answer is 6 h 51 min 56 s
